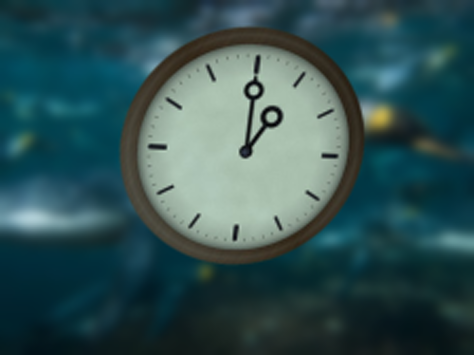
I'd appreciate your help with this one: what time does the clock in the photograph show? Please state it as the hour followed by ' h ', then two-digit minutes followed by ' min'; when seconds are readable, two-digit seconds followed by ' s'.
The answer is 1 h 00 min
